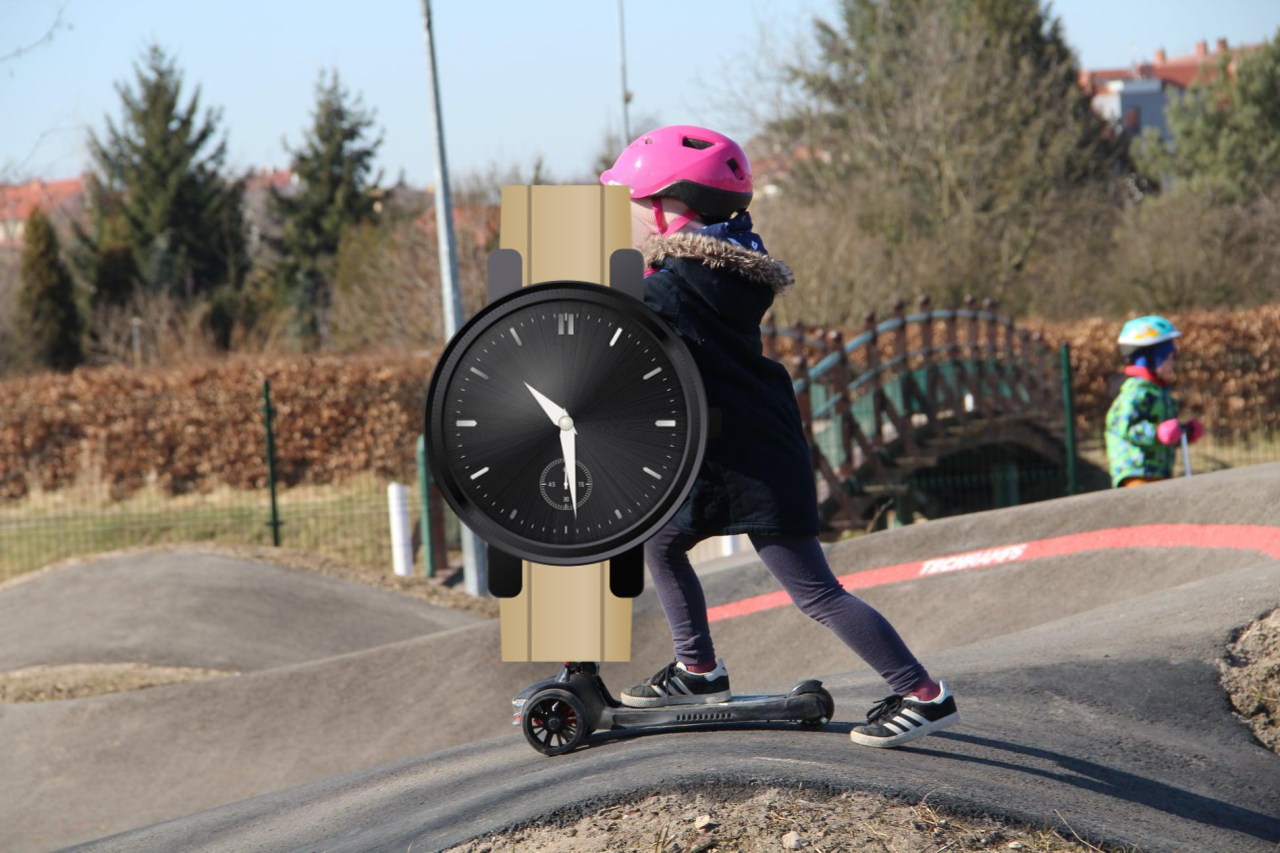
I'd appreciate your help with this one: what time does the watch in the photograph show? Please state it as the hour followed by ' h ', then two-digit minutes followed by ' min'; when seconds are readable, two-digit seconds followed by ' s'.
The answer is 10 h 29 min
